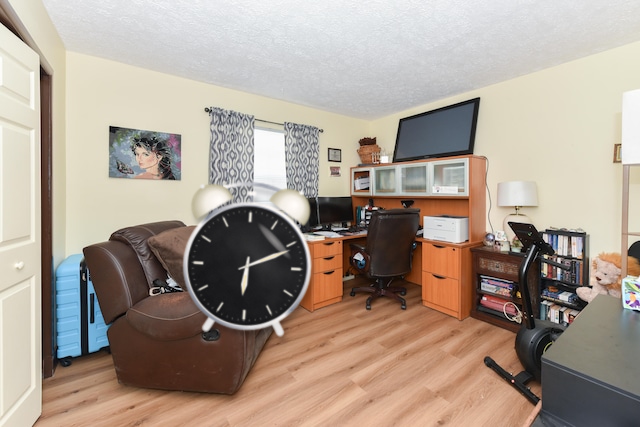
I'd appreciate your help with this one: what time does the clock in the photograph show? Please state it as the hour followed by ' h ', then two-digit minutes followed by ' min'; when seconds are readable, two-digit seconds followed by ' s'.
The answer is 6 h 11 min
